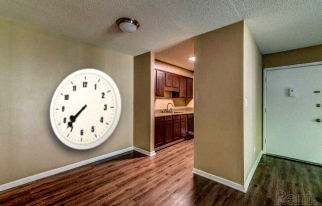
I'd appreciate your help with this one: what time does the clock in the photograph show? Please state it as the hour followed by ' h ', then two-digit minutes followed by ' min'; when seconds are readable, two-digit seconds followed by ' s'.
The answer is 7 h 37 min
